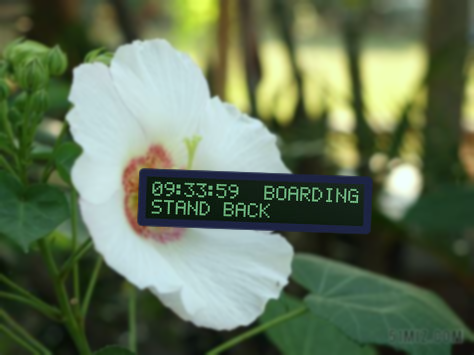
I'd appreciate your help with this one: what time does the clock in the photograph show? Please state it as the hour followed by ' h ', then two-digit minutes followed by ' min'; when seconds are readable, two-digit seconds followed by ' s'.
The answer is 9 h 33 min 59 s
